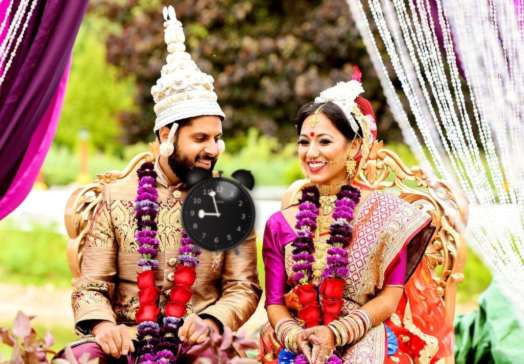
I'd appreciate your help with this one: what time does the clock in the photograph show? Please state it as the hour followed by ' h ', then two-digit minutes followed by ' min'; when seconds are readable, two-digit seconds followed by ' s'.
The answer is 8 h 57 min
